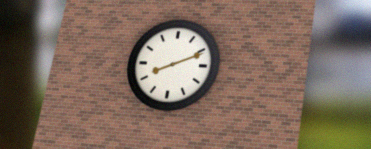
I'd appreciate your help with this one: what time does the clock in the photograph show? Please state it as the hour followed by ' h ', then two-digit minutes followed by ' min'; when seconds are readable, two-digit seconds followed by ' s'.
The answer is 8 h 11 min
